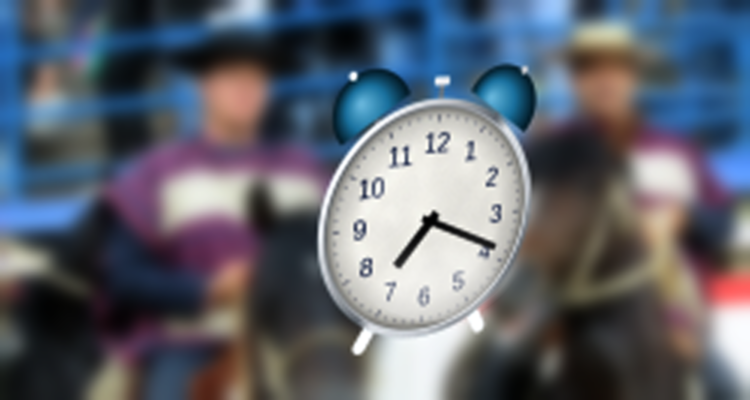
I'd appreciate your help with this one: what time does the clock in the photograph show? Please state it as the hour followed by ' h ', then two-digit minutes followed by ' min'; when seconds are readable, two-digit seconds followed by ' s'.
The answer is 7 h 19 min
